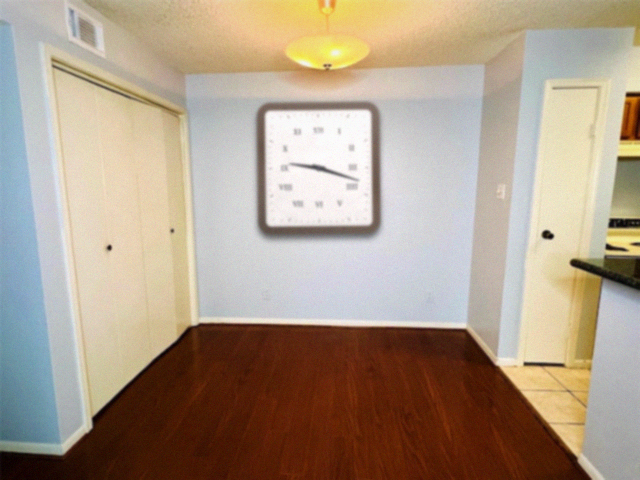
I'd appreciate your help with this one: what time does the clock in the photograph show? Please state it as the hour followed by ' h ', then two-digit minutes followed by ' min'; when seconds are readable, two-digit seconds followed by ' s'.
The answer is 9 h 18 min
